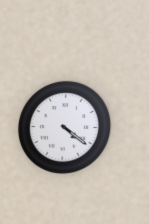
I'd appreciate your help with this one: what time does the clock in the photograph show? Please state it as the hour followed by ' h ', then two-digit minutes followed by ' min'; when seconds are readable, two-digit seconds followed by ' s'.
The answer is 4 h 21 min
